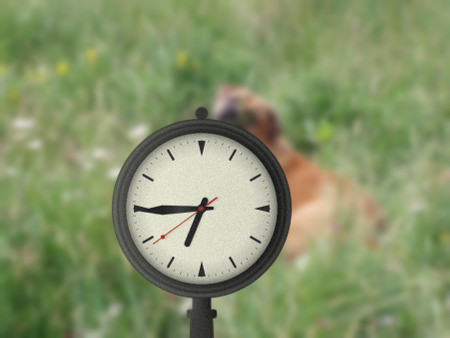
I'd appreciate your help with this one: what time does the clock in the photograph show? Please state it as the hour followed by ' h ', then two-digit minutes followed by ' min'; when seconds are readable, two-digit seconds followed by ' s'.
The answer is 6 h 44 min 39 s
